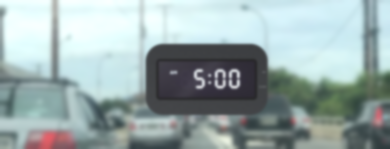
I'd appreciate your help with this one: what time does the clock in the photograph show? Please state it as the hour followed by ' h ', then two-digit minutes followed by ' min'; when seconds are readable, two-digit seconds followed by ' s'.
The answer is 5 h 00 min
